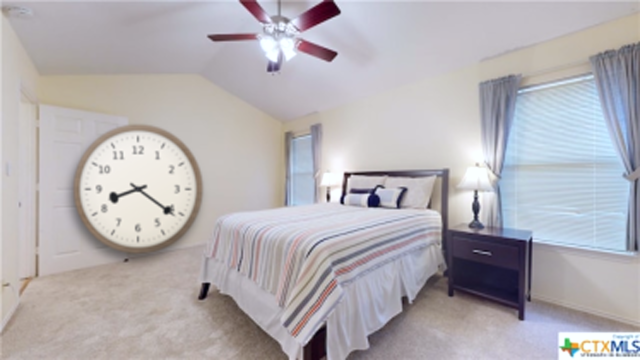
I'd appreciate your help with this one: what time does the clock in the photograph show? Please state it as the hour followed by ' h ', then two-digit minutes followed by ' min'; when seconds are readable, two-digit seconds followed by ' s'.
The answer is 8 h 21 min
